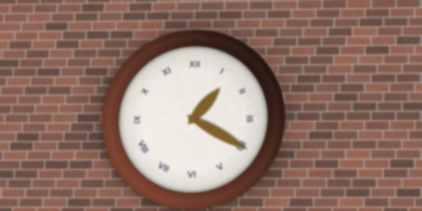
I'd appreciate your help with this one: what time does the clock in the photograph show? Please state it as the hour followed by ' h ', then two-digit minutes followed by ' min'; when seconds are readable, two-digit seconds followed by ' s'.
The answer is 1 h 20 min
